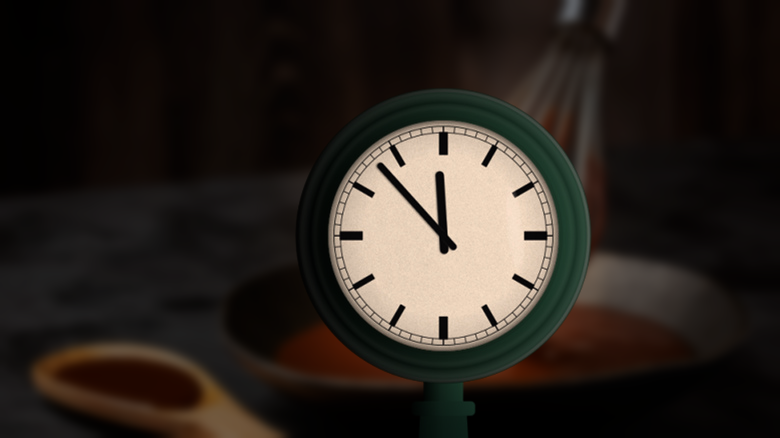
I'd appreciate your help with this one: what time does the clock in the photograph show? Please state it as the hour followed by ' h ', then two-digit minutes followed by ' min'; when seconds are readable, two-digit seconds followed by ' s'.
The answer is 11 h 53 min
